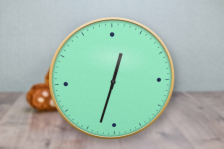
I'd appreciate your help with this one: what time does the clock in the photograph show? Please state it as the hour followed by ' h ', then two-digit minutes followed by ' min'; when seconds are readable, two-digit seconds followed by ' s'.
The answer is 12 h 33 min
